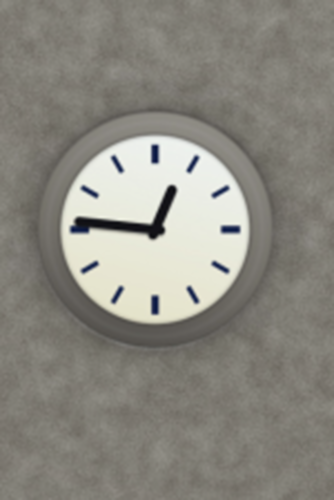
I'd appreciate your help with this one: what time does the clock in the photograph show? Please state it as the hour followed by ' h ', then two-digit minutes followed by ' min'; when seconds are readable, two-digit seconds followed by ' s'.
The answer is 12 h 46 min
